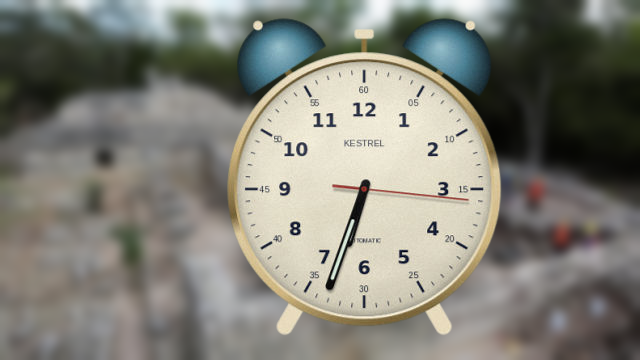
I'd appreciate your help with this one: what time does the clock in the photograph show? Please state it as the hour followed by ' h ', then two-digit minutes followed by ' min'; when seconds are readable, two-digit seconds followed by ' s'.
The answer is 6 h 33 min 16 s
